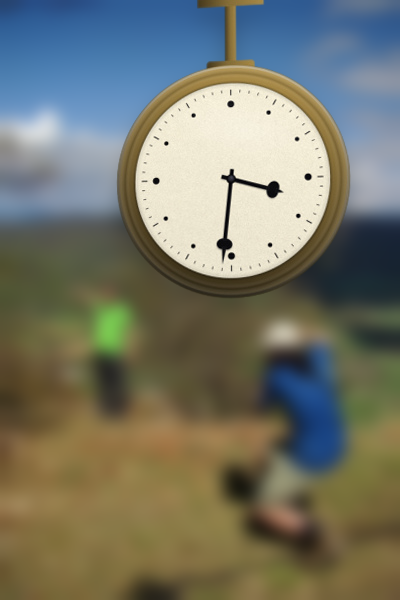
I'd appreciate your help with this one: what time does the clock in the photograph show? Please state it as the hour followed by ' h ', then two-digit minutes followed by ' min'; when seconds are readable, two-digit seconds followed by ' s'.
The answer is 3 h 31 min
